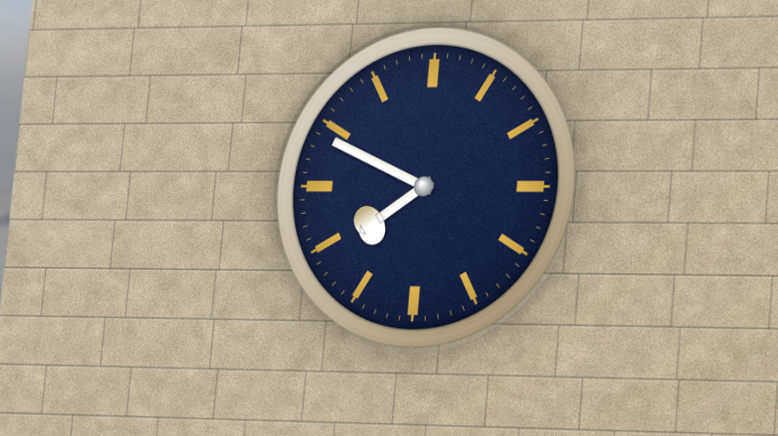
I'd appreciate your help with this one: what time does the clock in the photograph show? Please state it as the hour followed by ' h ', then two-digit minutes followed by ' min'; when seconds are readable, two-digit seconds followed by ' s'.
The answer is 7 h 49 min
